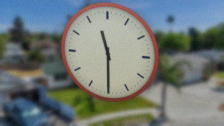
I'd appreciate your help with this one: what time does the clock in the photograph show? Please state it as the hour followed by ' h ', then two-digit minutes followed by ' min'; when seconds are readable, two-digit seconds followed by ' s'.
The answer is 11 h 30 min
